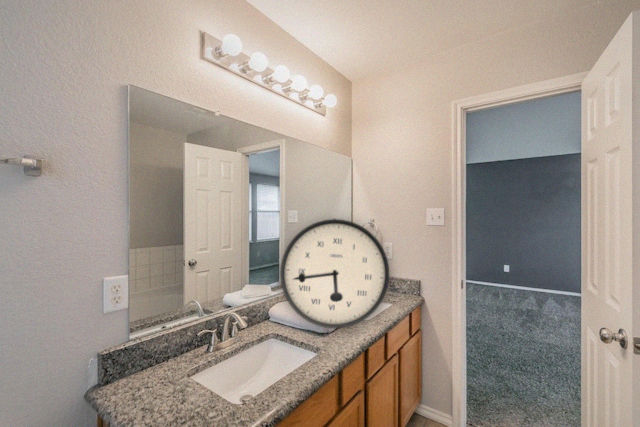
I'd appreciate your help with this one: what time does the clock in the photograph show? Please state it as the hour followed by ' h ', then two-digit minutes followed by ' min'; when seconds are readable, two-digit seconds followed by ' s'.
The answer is 5 h 43 min
